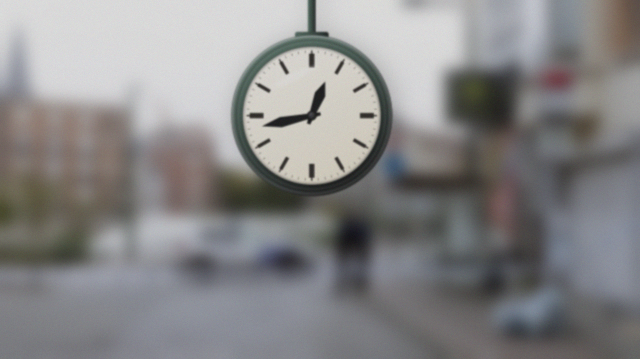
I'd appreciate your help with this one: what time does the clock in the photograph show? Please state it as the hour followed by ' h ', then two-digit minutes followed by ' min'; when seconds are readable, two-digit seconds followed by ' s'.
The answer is 12 h 43 min
